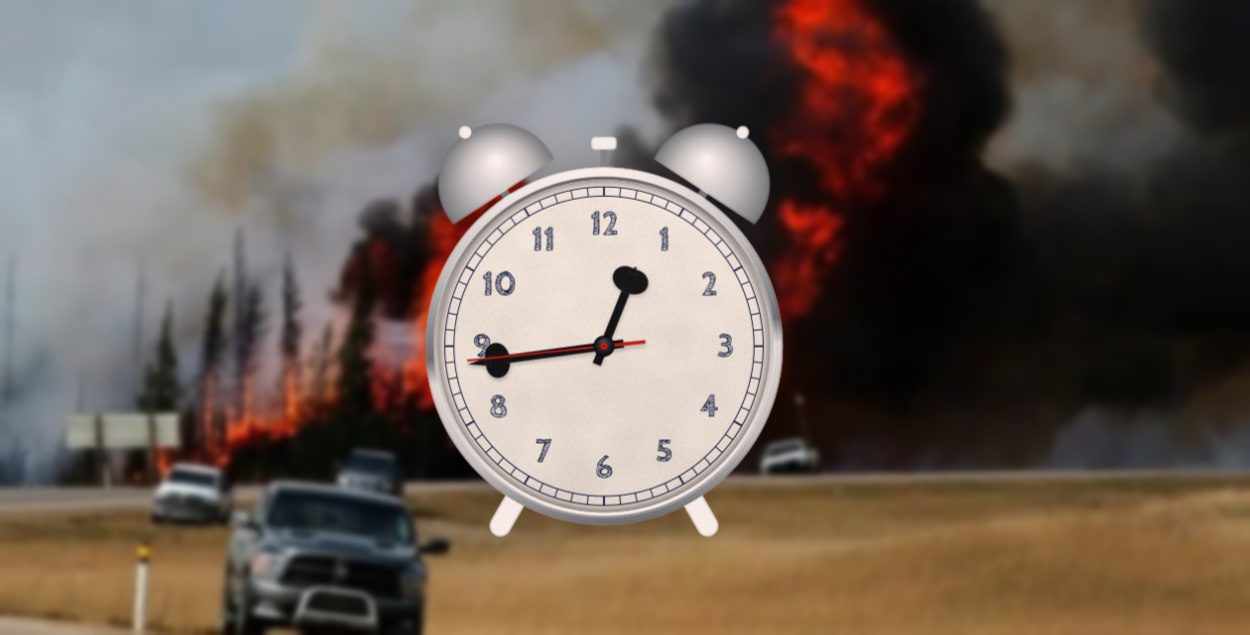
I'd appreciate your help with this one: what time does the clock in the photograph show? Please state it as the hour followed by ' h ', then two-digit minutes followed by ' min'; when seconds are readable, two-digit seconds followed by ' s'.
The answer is 12 h 43 min 44 s
